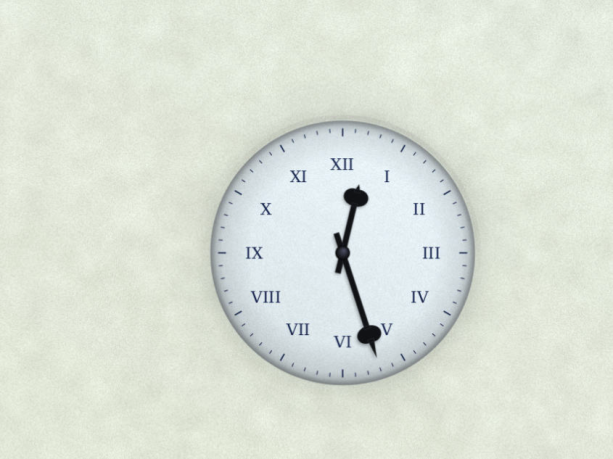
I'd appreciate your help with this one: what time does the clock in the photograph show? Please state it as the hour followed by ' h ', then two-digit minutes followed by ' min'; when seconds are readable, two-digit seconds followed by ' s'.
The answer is 12 h 27 min
